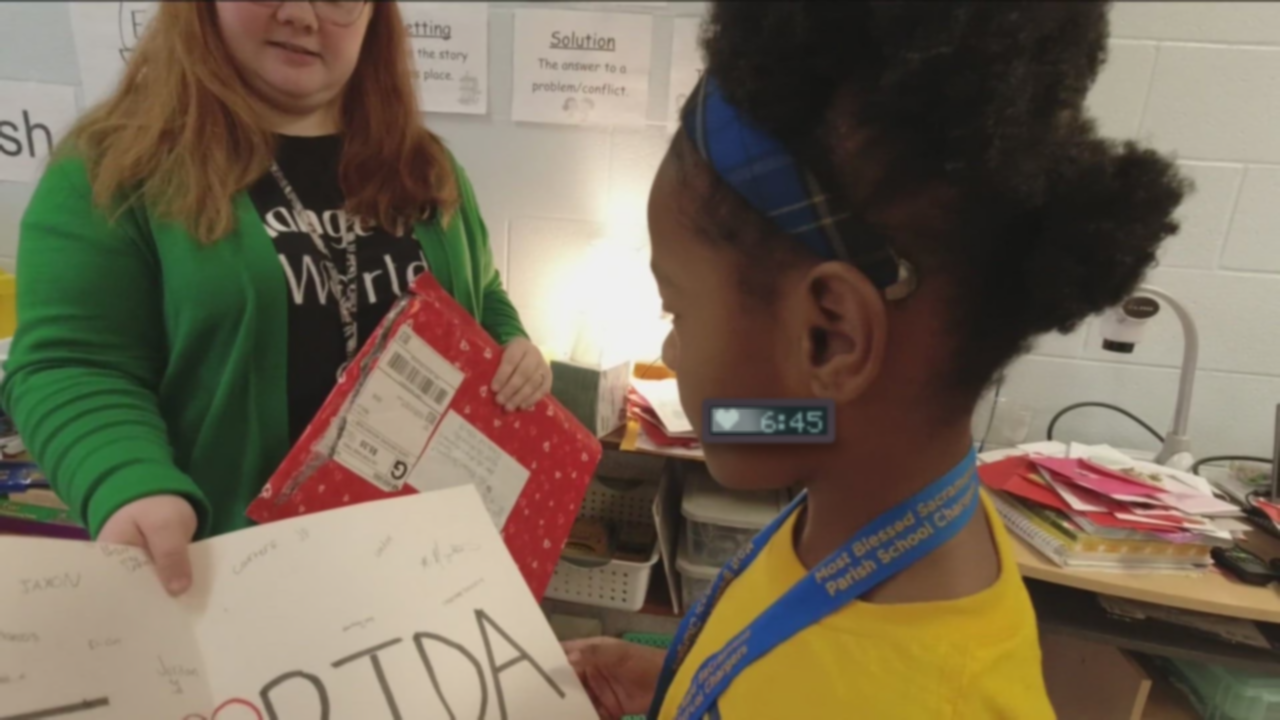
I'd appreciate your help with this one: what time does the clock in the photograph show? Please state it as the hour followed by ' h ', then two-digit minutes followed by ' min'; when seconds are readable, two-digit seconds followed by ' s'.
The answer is 6 h 45 min
